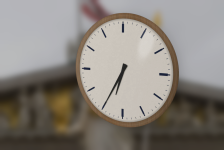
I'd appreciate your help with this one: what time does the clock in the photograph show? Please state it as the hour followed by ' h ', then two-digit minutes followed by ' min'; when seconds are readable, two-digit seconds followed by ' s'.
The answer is 6 h 35 min
